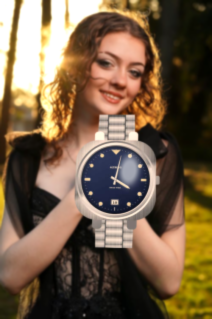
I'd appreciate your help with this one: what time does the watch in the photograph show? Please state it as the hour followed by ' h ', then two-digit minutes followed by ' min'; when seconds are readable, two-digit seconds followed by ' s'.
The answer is 4 h 02 min
